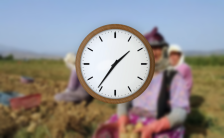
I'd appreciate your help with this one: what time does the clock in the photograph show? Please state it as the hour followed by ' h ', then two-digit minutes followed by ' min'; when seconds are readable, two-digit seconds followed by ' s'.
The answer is 1 h 36 min
